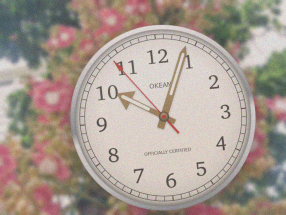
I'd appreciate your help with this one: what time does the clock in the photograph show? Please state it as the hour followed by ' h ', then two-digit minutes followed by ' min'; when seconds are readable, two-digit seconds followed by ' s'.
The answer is 10 h 03 min 54 s
